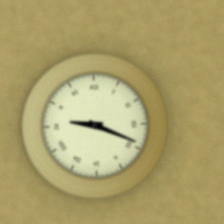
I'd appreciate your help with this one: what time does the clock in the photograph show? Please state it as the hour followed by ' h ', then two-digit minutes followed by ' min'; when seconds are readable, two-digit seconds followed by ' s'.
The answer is 9 h 19 min
